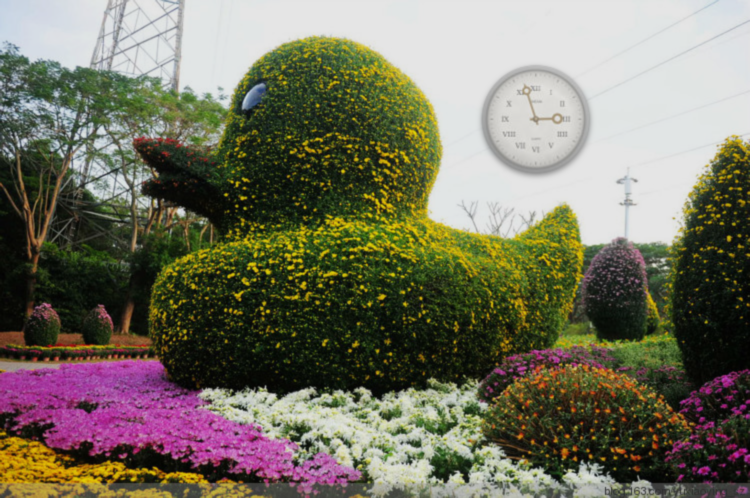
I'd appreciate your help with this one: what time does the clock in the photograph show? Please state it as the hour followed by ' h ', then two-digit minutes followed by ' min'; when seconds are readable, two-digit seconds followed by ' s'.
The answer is 2 h 57 min
